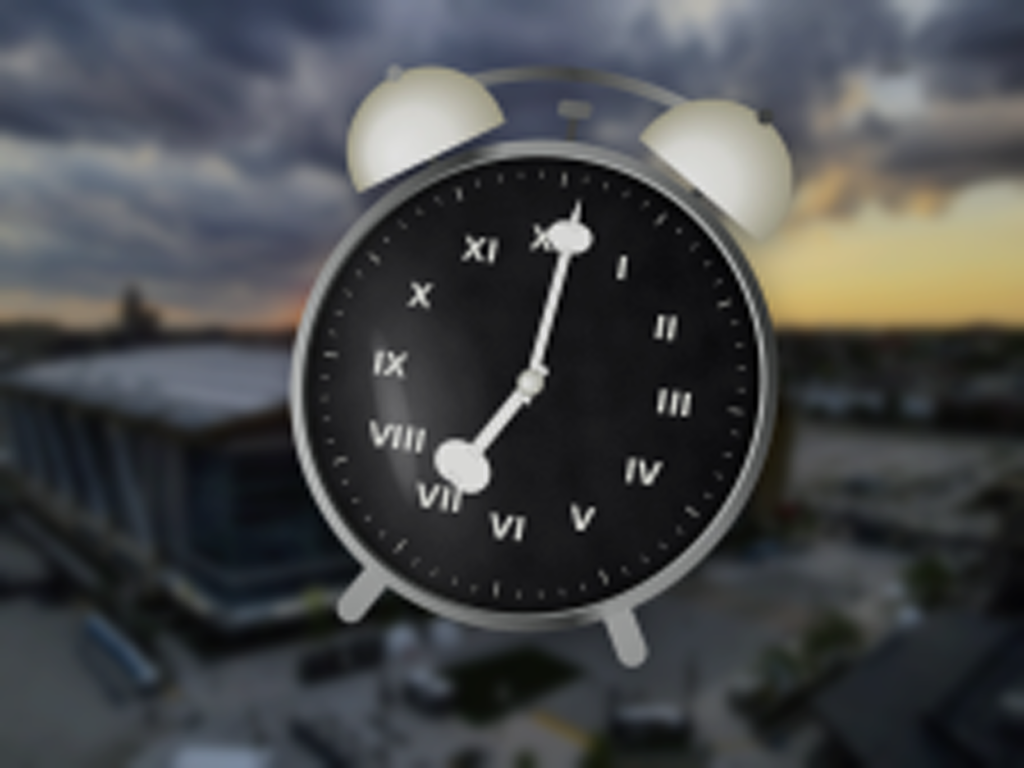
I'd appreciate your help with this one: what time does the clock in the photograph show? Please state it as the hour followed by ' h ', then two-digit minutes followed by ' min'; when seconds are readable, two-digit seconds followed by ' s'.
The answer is 7 h 01 min
